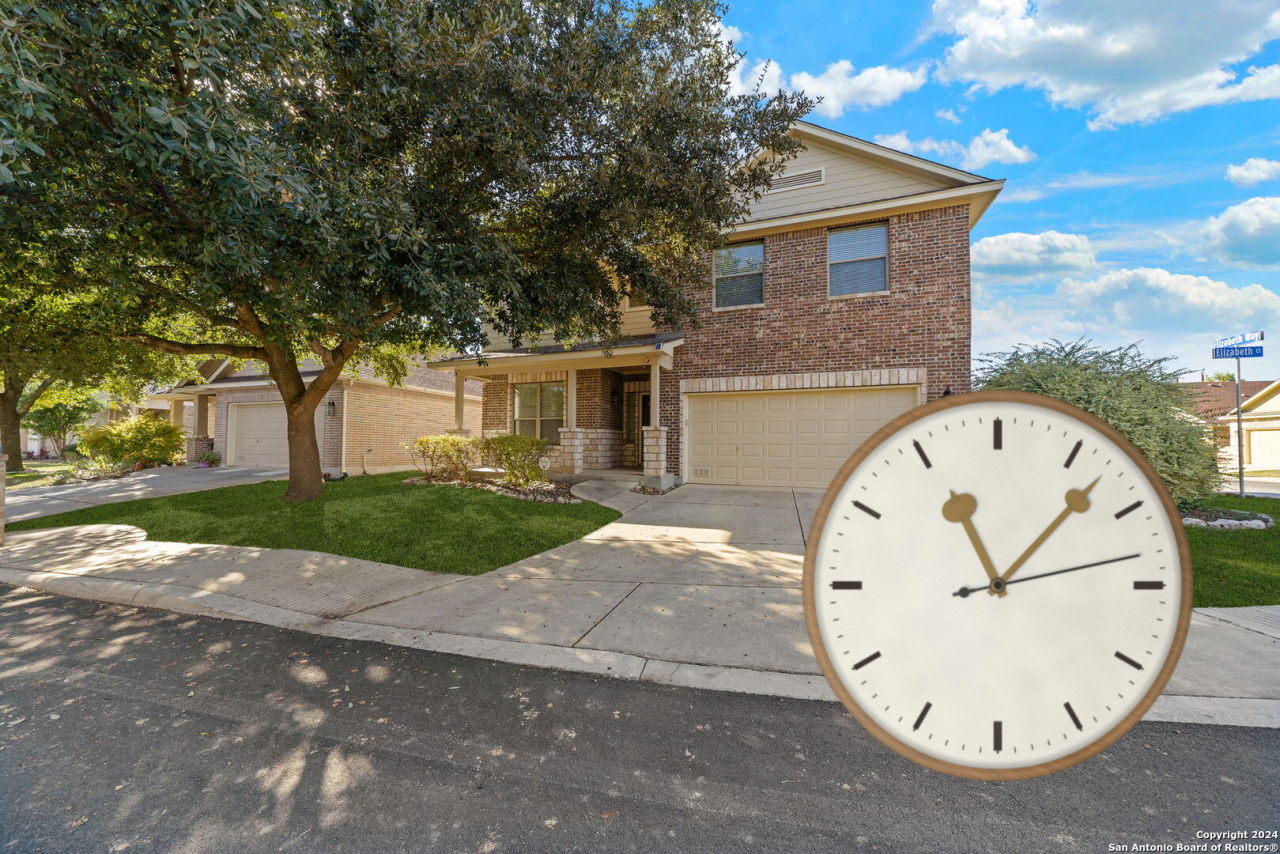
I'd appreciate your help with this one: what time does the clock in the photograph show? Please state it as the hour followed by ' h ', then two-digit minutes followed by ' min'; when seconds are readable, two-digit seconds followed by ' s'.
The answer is 11 h 07 min 13 s
